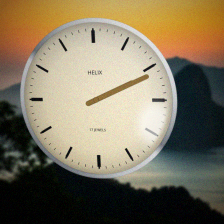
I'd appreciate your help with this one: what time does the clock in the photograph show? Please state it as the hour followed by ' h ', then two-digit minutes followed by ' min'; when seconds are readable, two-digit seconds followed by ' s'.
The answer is 2 h 11 min
